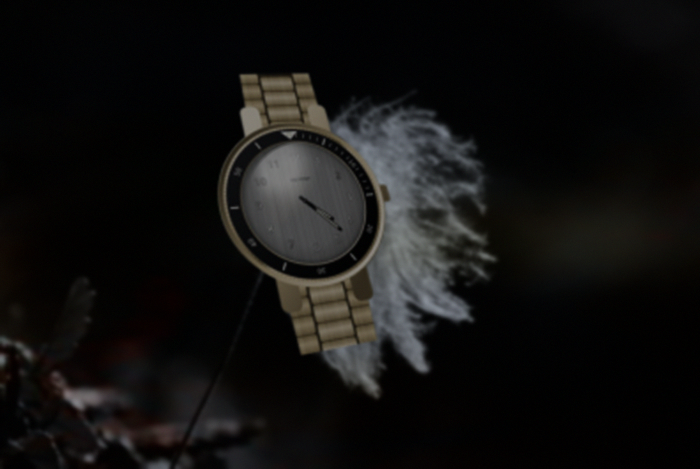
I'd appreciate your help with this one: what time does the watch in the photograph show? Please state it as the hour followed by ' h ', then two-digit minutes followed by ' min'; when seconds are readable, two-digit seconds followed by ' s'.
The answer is 4 h 23 min
